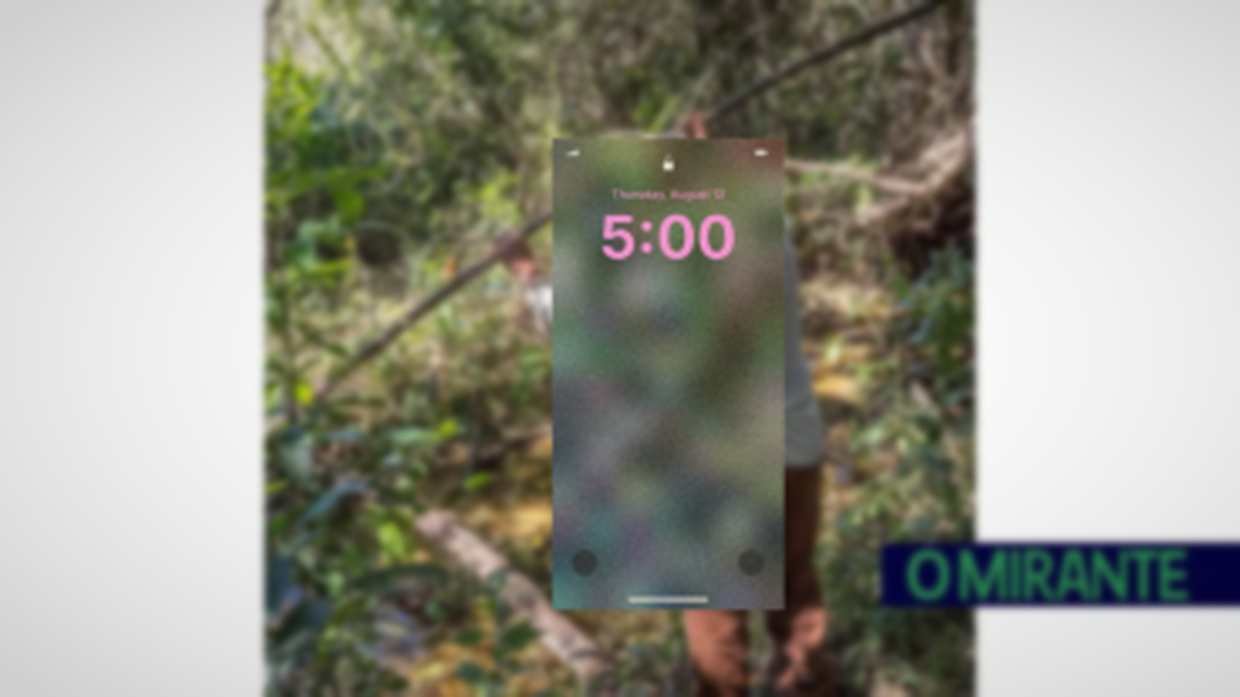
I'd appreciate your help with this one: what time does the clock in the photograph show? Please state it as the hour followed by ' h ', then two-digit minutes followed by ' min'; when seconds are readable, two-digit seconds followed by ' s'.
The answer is 5 h 00 min
